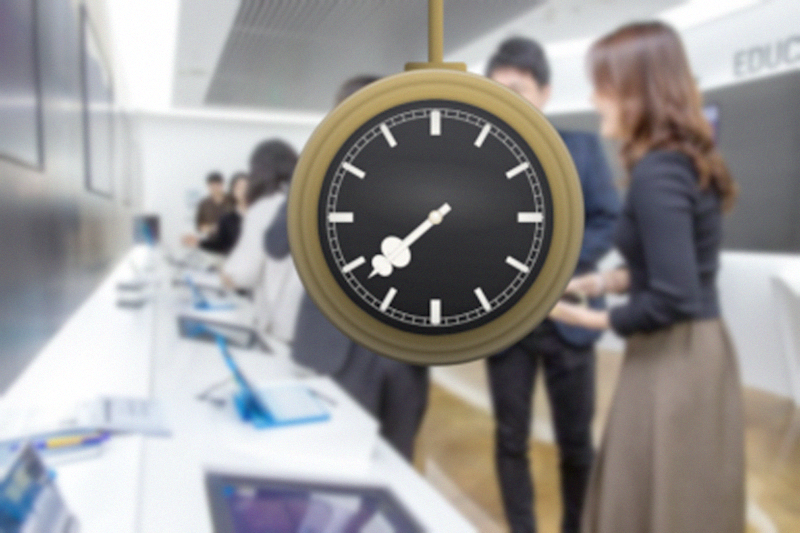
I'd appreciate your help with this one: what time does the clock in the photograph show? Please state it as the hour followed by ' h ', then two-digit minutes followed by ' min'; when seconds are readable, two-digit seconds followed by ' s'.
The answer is 7 h 38 min
